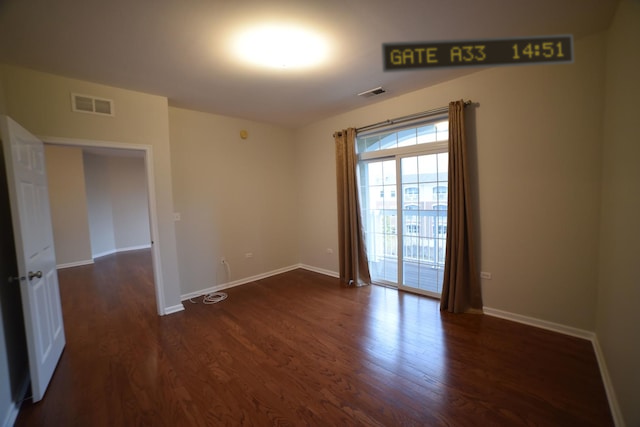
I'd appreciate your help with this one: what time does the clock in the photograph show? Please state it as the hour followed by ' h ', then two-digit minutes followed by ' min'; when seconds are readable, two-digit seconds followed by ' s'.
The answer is 14 h 51 min
